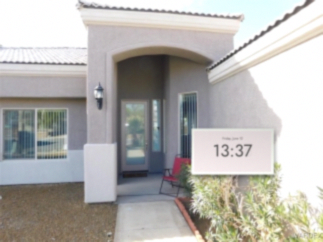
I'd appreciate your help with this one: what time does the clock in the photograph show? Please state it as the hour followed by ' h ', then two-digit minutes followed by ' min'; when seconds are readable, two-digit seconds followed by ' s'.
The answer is 13 h 37 min
